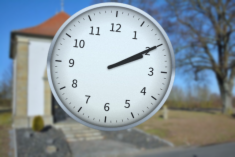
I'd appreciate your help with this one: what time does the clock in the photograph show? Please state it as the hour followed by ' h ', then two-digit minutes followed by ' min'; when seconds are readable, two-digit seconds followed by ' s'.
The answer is 2 h 10 min
